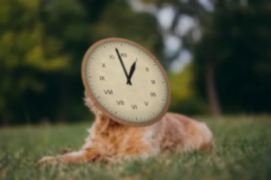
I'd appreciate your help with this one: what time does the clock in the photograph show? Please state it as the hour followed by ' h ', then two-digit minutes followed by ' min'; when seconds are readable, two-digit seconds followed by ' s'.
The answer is 12 h 58 min
